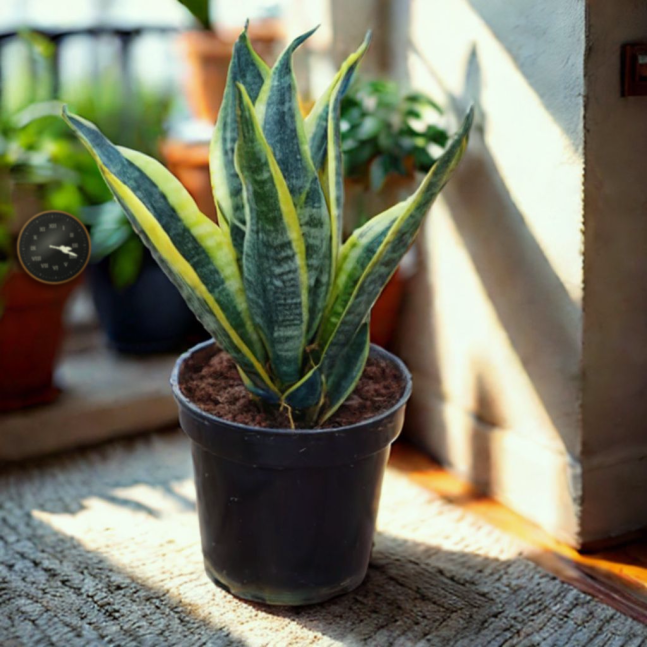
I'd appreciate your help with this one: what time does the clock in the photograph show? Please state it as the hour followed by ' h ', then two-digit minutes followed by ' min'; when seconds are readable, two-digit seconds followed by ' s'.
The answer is 3 h 19 min
